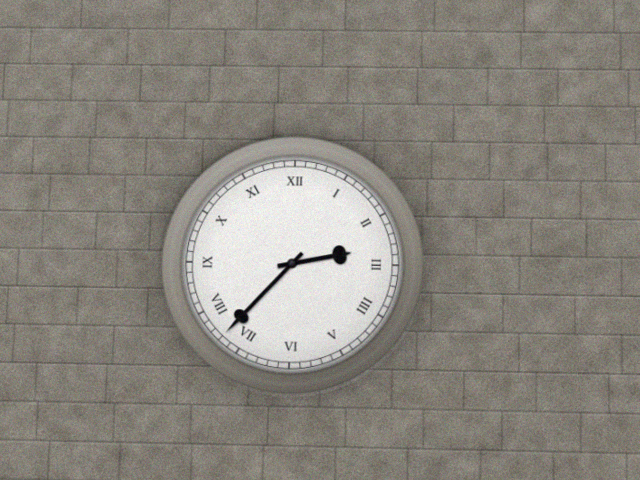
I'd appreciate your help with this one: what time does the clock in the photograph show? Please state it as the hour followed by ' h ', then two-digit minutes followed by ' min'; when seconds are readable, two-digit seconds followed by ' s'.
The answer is 2 h 37 min
